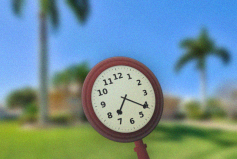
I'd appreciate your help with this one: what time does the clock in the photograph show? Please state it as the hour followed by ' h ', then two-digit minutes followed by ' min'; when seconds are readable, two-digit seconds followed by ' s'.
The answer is 7 h 21 min
